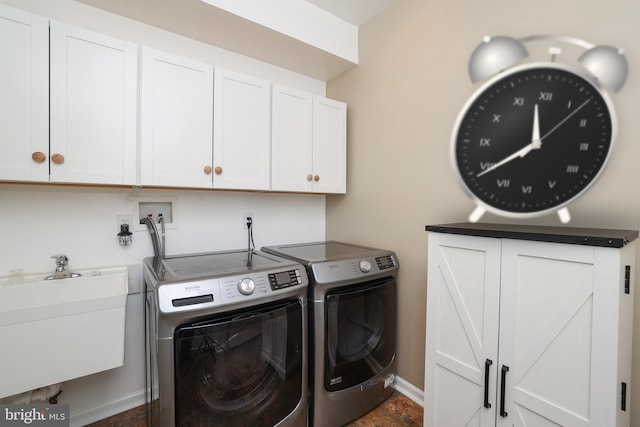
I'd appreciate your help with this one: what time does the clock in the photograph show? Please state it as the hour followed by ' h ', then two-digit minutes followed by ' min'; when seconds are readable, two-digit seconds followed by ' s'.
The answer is 11 h 39 min 07 s
